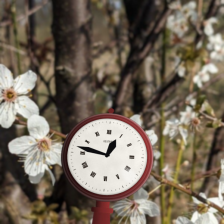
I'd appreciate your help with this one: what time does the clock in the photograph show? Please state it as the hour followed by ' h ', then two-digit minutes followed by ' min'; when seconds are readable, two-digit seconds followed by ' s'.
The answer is 12 h 47 min
